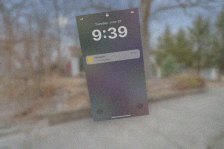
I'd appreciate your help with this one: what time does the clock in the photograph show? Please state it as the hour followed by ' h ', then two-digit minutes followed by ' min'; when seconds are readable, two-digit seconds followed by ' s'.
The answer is 9 h 39 min
